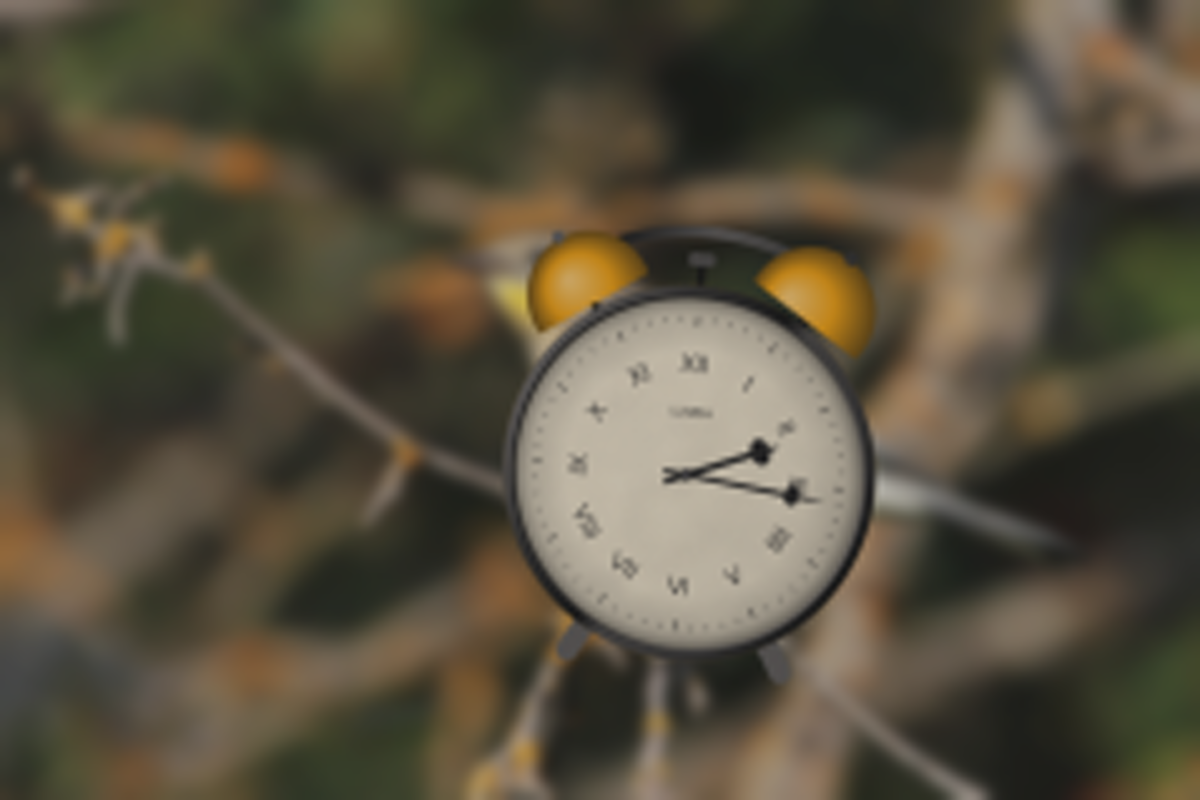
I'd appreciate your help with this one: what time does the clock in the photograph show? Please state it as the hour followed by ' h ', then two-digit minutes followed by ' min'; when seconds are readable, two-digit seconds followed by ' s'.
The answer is 2 h 16 min
